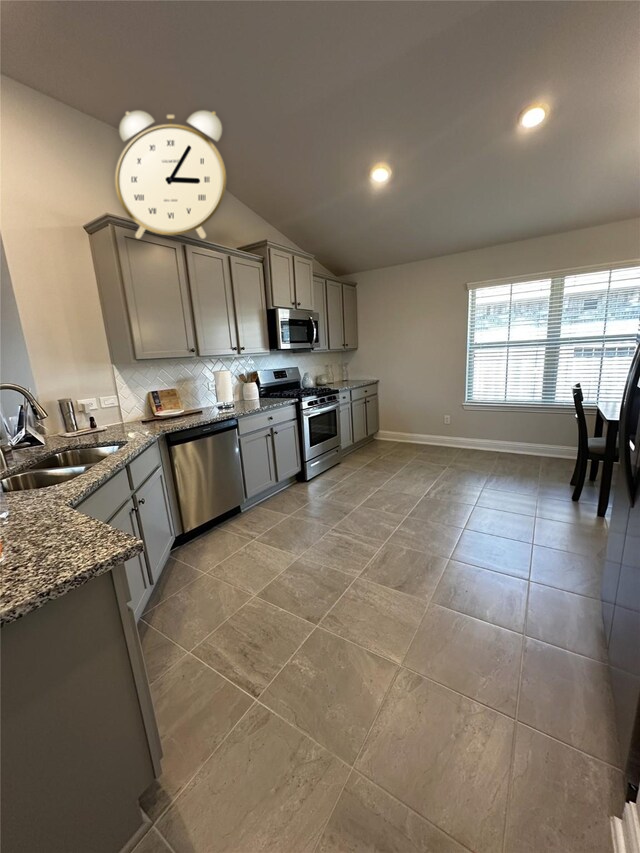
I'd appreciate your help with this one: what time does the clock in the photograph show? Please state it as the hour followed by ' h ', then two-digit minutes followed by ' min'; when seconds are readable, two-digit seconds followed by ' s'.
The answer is 3 h 05 min
